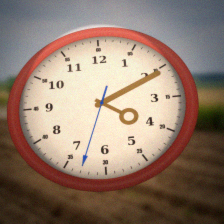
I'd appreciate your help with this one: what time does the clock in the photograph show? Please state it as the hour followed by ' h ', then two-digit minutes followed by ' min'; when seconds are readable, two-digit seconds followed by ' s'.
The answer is 4 h 10 min 33 s
